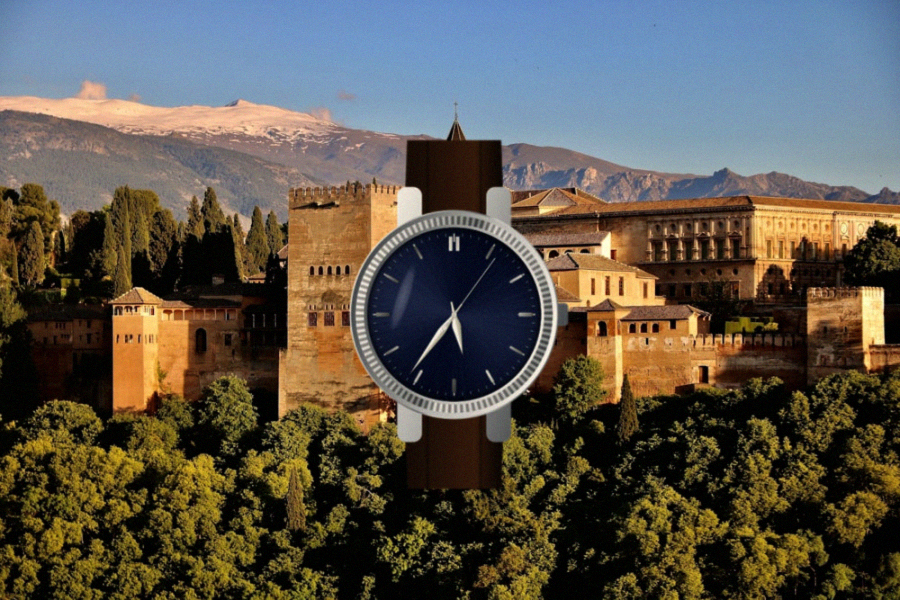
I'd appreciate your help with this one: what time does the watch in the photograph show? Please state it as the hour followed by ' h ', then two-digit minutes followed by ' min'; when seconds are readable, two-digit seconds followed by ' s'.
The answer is 5 h 36 min 06 s
